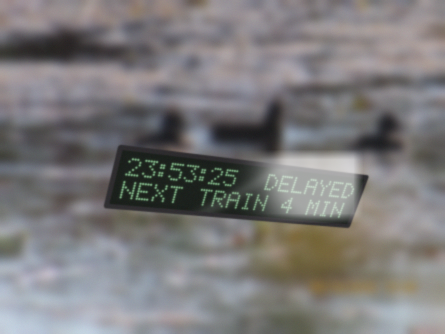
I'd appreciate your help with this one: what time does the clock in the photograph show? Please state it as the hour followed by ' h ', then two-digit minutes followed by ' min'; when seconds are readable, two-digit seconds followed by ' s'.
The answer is 23 h 53 min 25 s
